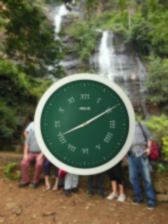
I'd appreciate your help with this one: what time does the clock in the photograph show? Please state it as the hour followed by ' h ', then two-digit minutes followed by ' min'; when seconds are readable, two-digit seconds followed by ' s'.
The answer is 8 h 10 min
